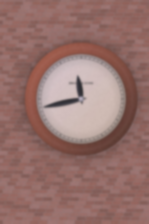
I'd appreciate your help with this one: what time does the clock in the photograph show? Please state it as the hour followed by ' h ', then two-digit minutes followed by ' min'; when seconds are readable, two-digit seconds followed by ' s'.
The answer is 11 h 43 min
